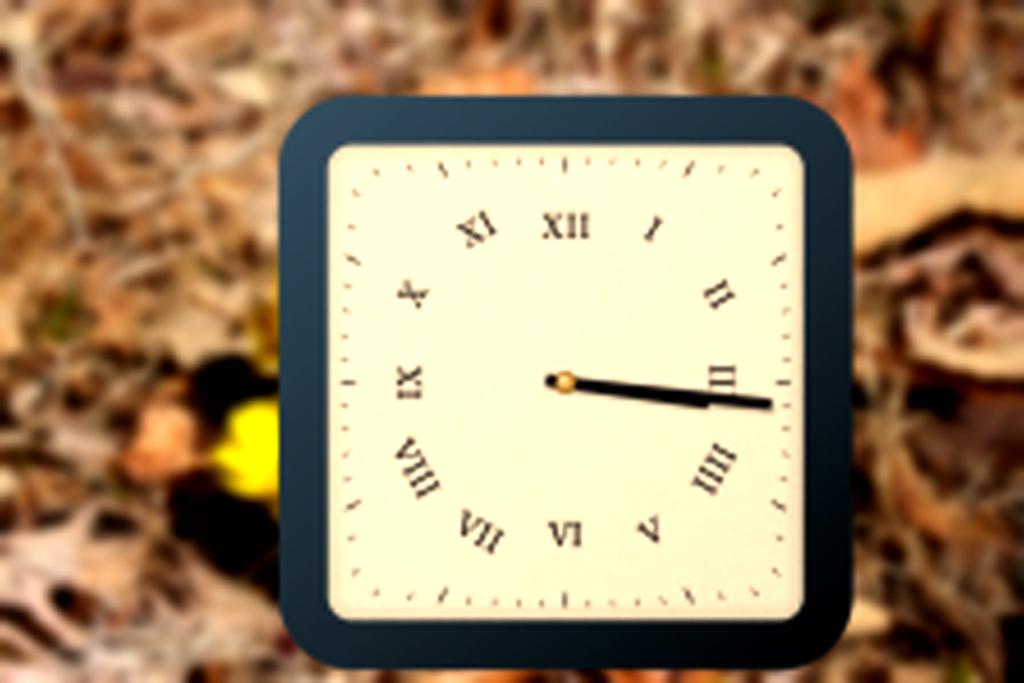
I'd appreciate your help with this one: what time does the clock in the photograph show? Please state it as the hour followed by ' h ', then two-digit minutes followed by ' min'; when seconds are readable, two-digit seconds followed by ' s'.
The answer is 3 h 16 min
